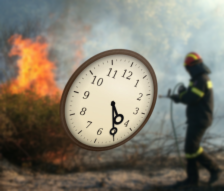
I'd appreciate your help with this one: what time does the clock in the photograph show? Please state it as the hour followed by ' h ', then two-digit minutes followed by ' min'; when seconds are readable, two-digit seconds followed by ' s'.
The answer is 4 h 25 min
